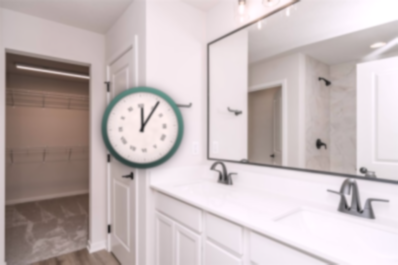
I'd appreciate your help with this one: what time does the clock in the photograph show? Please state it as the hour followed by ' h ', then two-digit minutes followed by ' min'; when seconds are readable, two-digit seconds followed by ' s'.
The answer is 12 h 06 min
